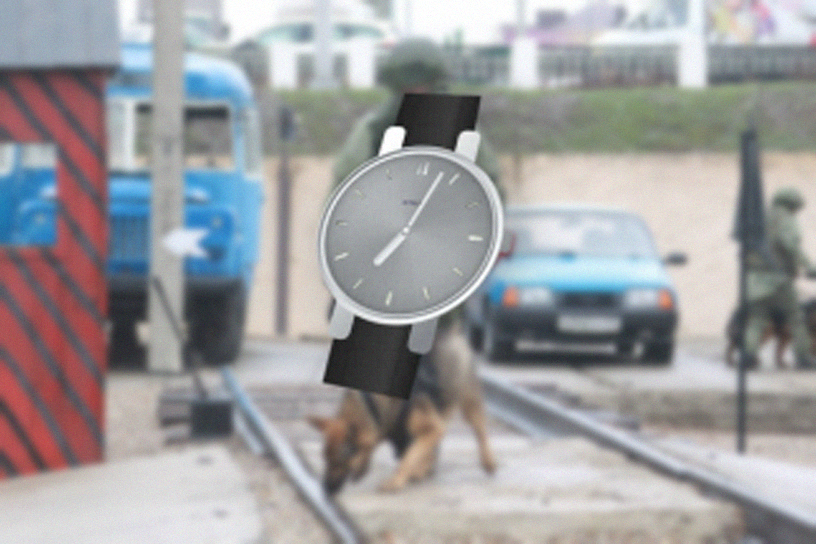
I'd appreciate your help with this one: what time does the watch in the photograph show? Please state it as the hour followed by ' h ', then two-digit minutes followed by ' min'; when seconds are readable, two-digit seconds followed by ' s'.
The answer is 7 h 03 min
